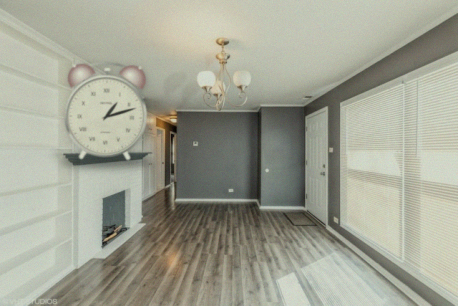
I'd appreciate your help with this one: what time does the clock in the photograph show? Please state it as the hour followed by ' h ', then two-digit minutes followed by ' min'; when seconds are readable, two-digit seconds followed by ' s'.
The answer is 1 h 12 min
